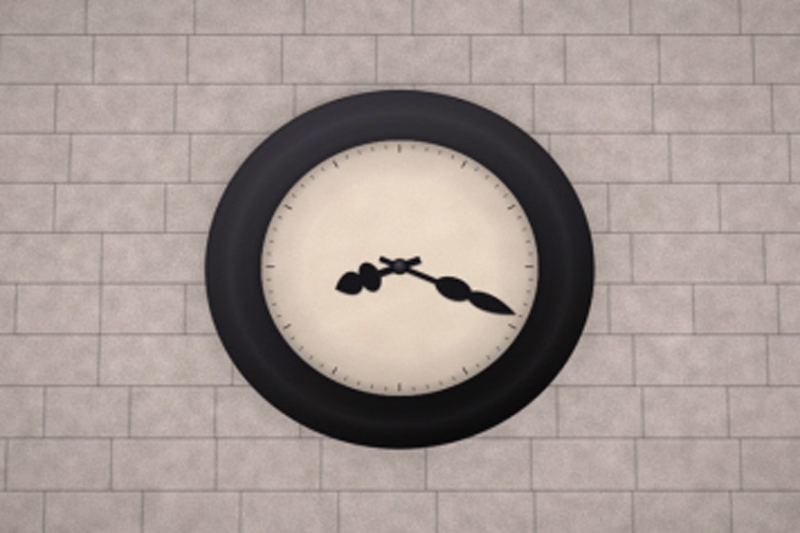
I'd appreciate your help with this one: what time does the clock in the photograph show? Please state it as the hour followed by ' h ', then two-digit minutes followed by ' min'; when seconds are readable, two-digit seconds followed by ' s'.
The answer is 8 h 19 min
